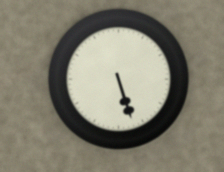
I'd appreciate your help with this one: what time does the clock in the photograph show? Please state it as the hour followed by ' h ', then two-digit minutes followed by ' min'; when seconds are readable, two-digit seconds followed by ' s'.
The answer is 5 h 27 min
